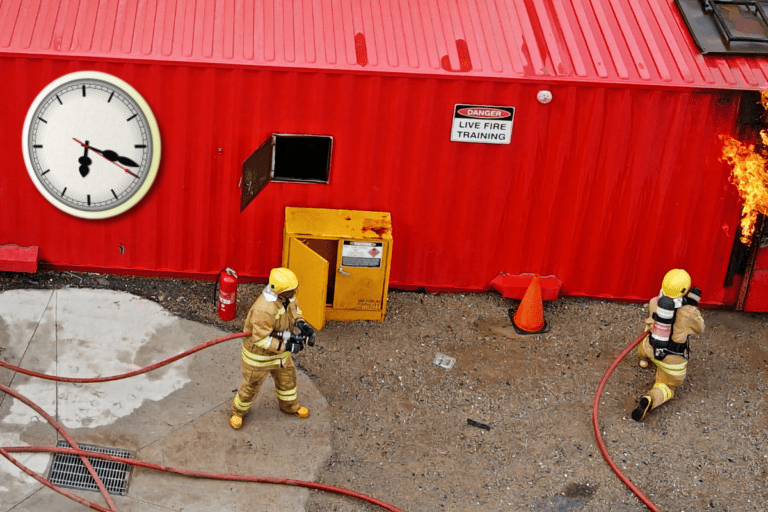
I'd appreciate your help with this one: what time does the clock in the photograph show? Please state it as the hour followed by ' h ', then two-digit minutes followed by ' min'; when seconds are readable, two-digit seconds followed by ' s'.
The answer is 6 h 18 min 20 s
